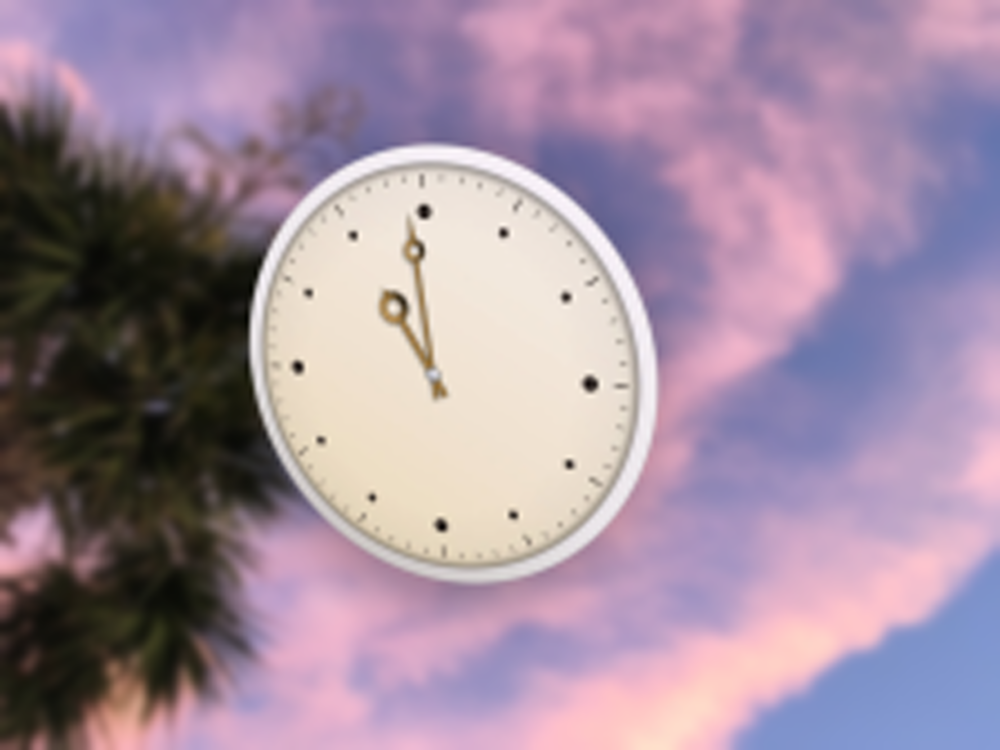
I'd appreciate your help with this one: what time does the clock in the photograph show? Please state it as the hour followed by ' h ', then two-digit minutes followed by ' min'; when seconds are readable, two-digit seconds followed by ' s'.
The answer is 10 h 59 min
